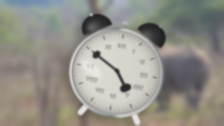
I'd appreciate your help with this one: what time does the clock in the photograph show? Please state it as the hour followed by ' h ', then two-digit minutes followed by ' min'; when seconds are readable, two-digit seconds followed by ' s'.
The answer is 4 h 50 min
